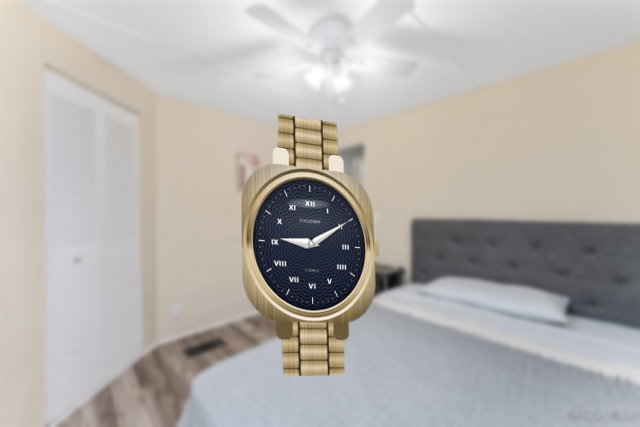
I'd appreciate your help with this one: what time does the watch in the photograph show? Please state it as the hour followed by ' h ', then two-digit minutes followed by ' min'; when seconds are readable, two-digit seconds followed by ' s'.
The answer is 9 h 10 min
